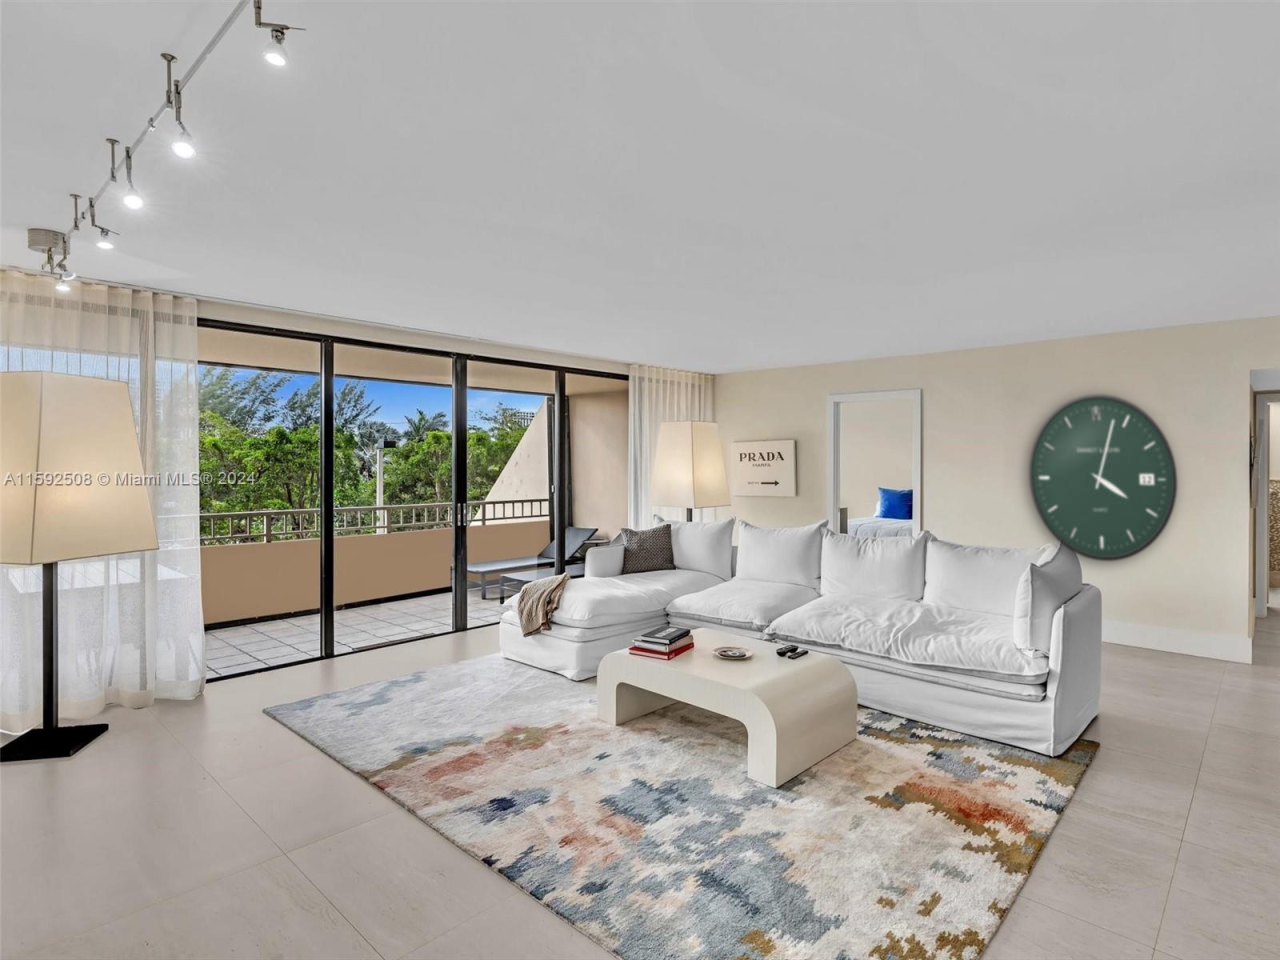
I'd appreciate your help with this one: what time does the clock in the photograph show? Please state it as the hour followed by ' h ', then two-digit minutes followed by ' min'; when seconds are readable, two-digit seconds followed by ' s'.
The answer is 4 h 03 min
